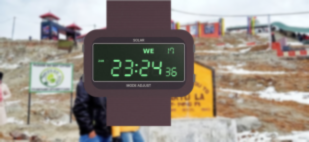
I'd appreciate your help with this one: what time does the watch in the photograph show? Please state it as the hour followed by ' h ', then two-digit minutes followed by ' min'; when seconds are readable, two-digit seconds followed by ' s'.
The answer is 23 h 24 min
